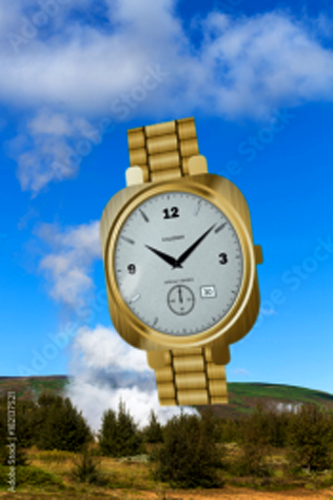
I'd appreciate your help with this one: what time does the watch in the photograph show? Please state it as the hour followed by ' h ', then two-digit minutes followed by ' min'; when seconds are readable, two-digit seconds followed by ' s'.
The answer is 10 h 09 min
